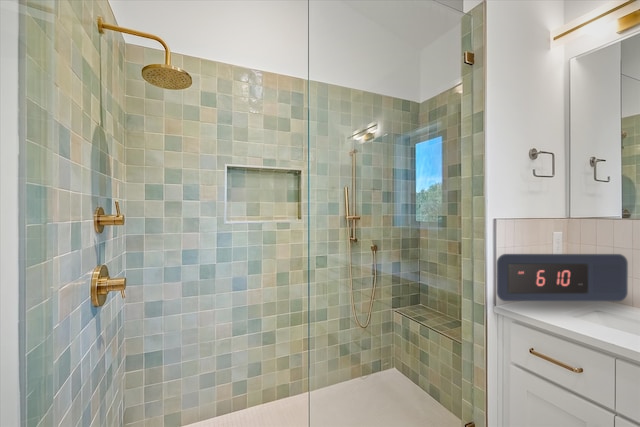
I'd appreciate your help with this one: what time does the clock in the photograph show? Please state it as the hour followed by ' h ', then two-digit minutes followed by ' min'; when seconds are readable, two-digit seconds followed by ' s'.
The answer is 6 h 10 min
